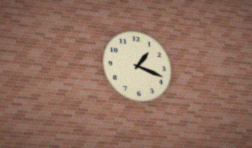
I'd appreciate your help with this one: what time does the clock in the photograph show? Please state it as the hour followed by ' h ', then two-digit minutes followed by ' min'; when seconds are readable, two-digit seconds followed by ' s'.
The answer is 1 h 18 min
